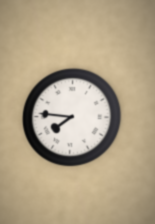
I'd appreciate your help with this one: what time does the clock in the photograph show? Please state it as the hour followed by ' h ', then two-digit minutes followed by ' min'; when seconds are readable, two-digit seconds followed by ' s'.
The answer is 7 h 46 min
